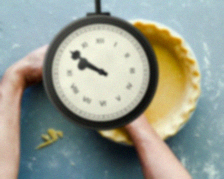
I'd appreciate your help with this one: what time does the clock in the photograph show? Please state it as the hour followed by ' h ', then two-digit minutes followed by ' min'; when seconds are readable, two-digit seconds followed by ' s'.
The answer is 9 h 51 min
